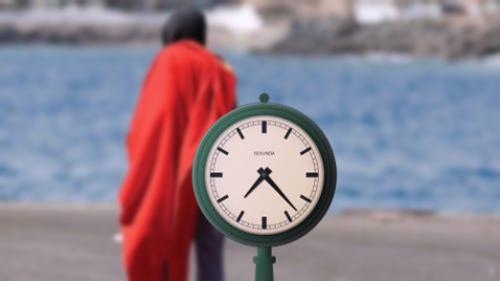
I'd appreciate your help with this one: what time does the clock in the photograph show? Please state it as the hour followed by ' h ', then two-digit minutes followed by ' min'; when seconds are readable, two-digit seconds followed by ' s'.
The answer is 7 h 23 min
